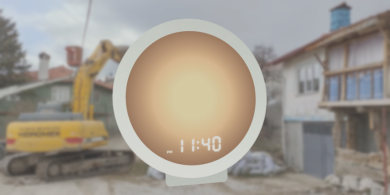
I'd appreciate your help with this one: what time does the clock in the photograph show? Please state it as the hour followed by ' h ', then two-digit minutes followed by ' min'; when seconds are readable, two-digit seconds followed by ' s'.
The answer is 11 h 40 min
